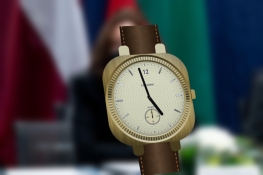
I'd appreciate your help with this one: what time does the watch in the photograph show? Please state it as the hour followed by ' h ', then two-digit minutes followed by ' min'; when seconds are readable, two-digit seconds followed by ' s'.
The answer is 4 h 58 min
